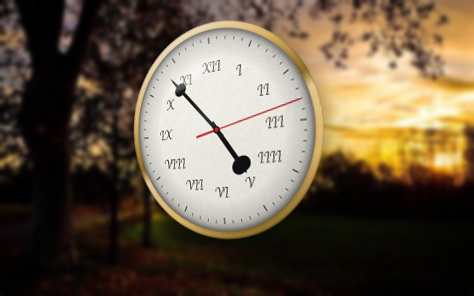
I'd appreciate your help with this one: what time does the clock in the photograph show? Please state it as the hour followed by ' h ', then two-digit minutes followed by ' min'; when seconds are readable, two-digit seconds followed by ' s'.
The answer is 4 h 53 min 13 s
